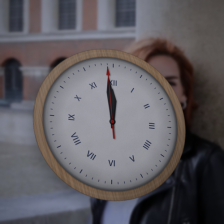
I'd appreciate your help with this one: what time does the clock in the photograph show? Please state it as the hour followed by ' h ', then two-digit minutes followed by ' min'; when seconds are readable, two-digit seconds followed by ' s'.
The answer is 11 h 58 min 59 s
